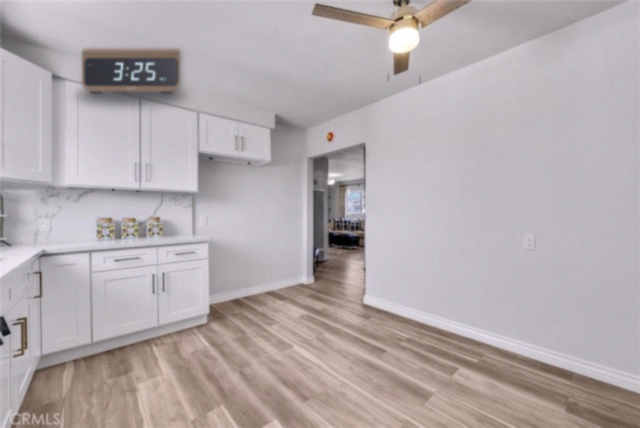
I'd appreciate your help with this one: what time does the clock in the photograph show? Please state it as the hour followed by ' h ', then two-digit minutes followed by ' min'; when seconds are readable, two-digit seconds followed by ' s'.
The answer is 3 h 25 min
